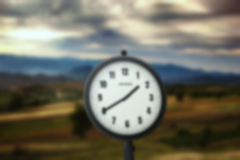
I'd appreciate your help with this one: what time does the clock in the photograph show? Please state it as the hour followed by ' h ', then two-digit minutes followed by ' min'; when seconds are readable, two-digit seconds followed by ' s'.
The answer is 1 h 40 min
